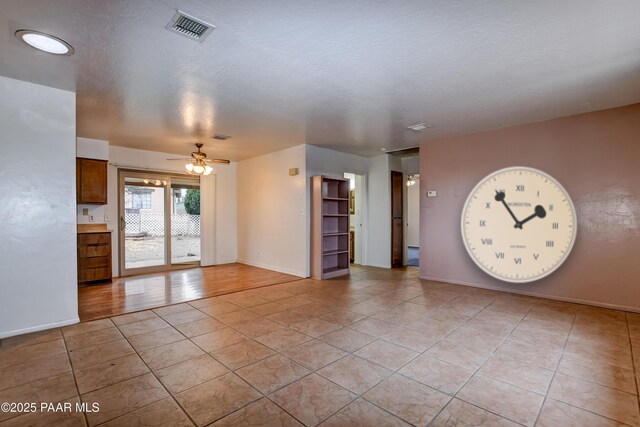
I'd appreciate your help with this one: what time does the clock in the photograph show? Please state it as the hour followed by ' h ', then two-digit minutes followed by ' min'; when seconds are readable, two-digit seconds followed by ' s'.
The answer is 1 h 54 min
